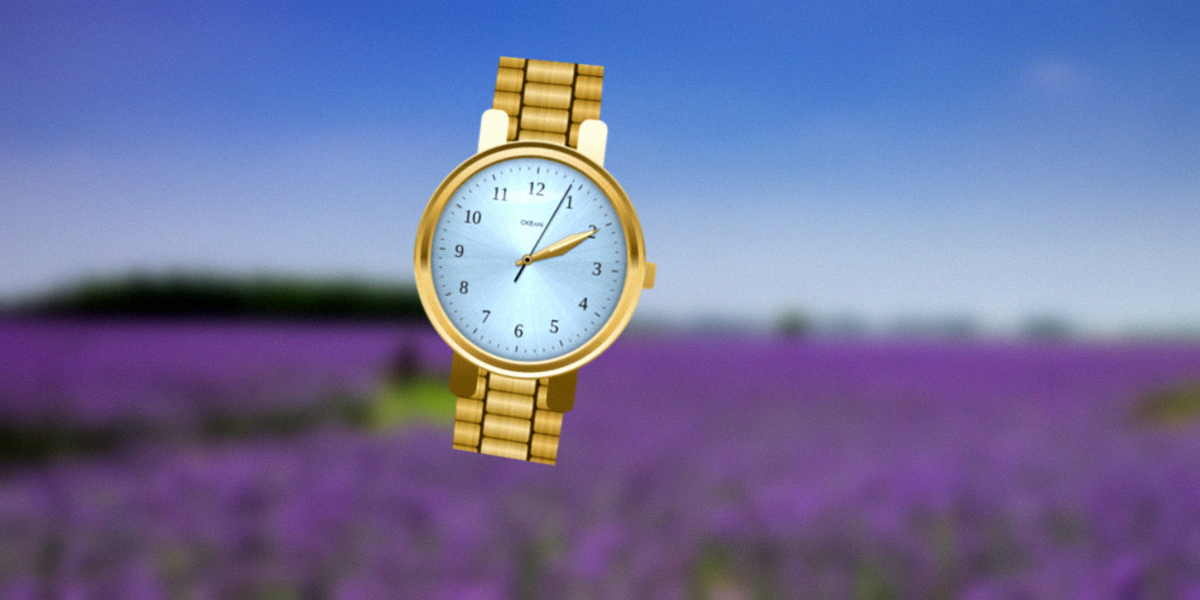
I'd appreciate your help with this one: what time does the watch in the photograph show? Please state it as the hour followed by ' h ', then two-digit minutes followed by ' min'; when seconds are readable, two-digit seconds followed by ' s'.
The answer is 2 h 10 min 04 s
